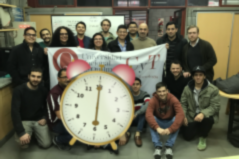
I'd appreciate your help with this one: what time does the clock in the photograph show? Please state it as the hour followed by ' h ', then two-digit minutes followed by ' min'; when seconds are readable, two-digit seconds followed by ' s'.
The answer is 6 h 00 min
